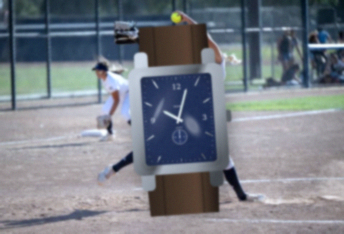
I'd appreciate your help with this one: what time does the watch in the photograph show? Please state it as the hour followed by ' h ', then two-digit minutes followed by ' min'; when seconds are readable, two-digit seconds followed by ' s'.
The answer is 10 h 03 min
